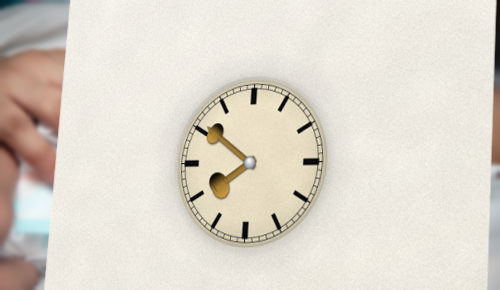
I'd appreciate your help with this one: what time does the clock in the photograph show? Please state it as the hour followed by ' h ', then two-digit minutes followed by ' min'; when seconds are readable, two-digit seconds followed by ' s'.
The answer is 7 h 51 min
